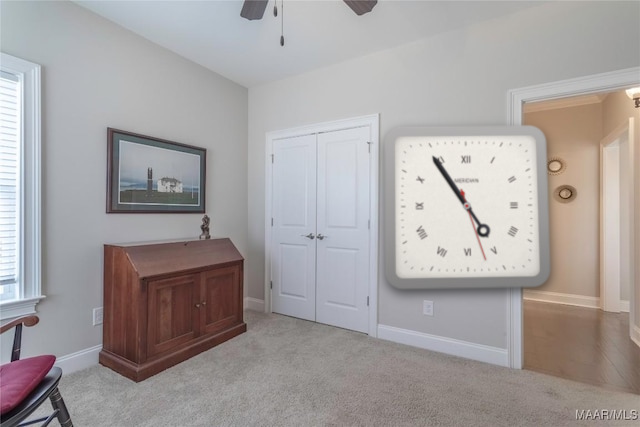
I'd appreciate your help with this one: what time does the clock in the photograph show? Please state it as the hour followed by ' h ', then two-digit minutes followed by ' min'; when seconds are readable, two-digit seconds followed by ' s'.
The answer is 4 h 54 min 27 s
